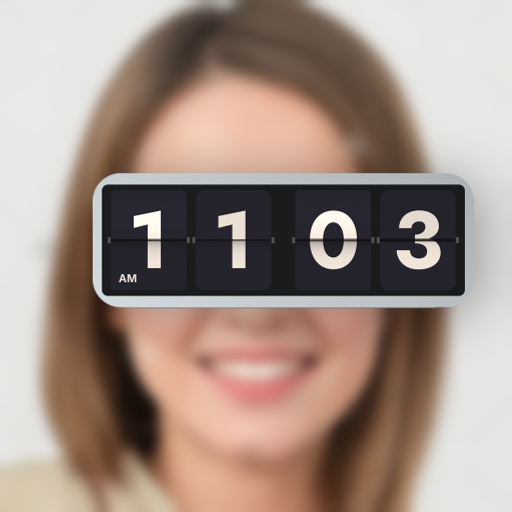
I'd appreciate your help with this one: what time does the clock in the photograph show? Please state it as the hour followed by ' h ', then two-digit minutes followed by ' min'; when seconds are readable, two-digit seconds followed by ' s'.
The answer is 11 h 03 min
